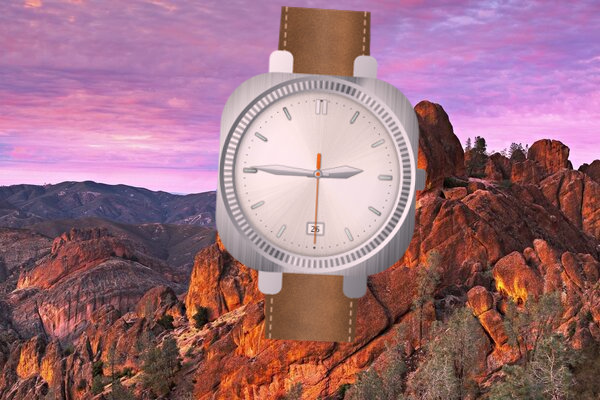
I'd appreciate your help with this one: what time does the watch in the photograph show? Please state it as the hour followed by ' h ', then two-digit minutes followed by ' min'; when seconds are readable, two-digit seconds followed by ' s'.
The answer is 2 h 45 min 30 s
